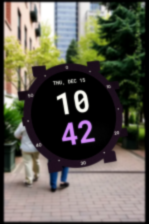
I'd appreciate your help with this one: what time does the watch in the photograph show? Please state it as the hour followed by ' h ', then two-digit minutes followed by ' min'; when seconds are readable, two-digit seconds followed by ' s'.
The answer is 10 h 42 min
